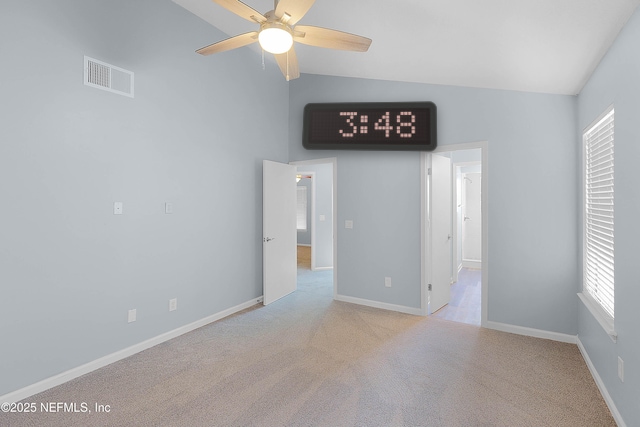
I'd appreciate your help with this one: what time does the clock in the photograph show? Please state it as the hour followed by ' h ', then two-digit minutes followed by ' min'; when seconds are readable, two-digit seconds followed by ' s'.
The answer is 3 h 48 min
